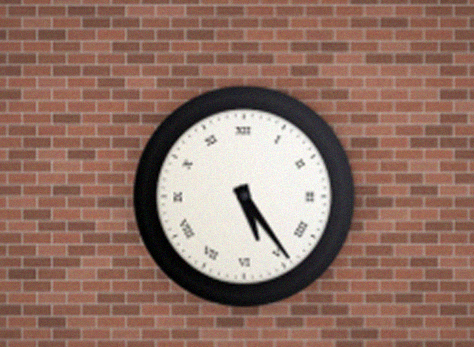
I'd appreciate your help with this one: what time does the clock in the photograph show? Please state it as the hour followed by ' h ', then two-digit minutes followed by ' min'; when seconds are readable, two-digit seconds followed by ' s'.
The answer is 5 h 24 min
